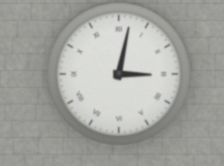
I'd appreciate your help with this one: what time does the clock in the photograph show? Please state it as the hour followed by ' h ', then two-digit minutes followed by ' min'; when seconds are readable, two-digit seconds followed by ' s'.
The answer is 3 h 02 min
